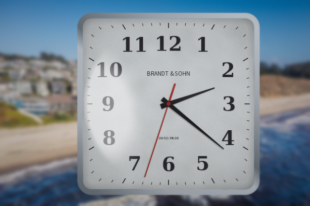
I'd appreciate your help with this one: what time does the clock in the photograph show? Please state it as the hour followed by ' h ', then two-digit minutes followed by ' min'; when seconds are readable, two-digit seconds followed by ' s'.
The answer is 2 h 21 min 33 s
